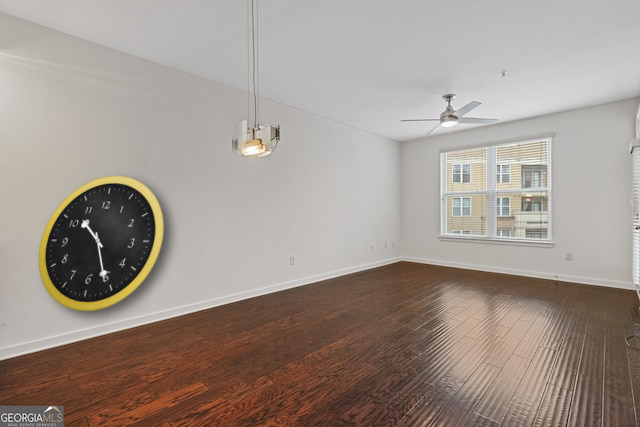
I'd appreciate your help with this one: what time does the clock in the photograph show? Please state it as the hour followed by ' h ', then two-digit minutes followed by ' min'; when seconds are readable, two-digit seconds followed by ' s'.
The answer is 10 h 26 min
